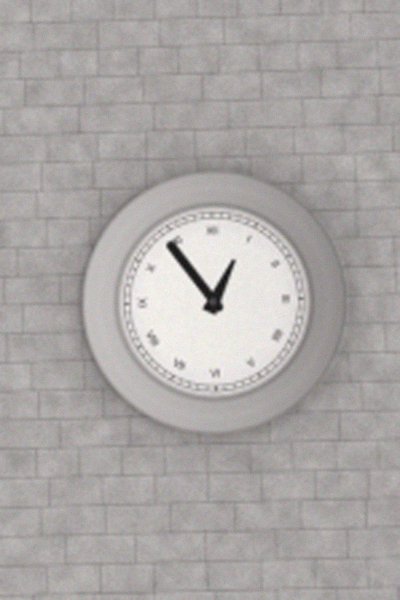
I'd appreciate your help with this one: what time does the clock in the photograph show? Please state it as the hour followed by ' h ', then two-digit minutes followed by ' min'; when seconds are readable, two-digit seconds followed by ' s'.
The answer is 12 h 54 min
